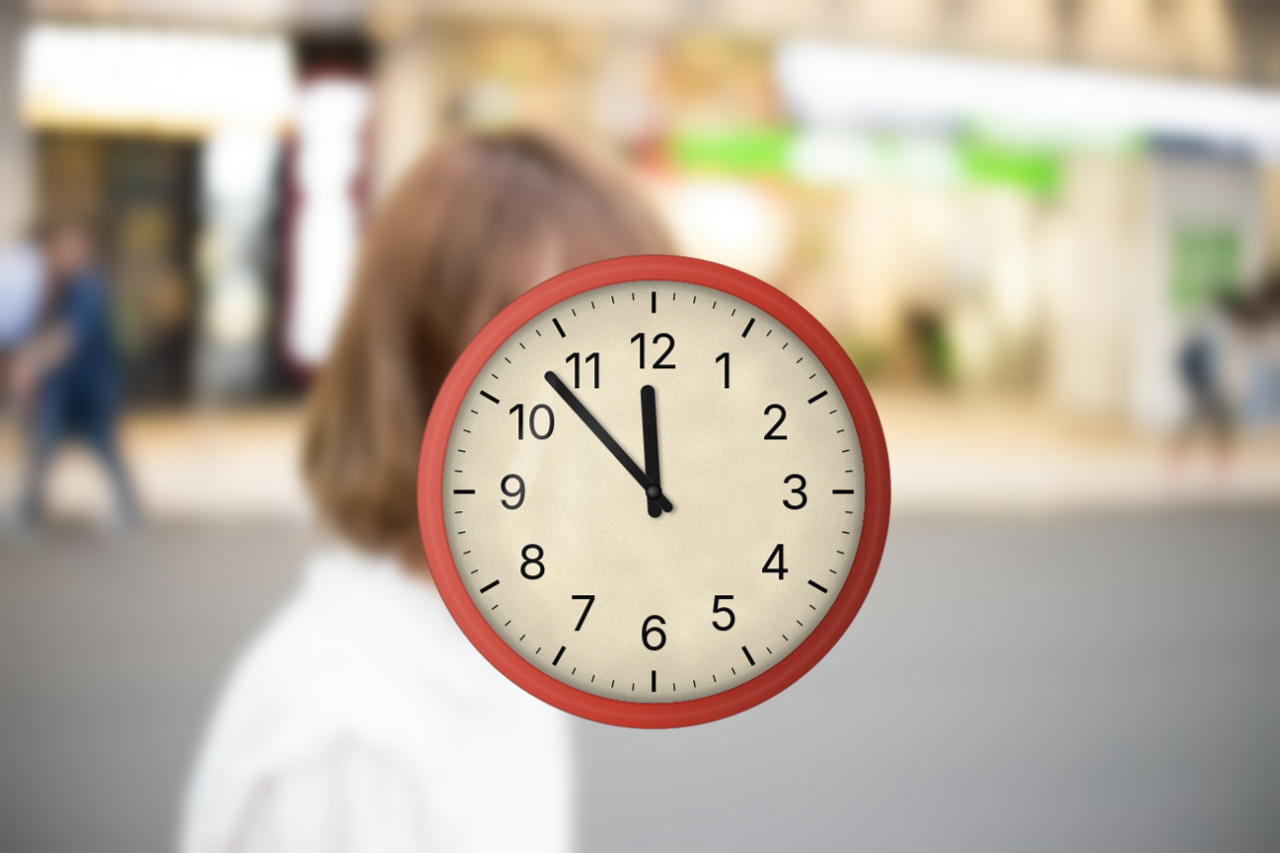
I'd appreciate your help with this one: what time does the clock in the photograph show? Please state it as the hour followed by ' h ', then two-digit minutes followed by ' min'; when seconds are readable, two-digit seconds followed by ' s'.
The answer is 11 h 53 min
